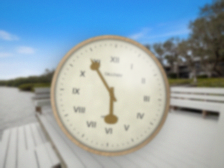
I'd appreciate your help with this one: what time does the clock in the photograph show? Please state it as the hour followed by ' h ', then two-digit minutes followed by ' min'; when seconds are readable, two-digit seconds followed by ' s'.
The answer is 5 h 54 min
